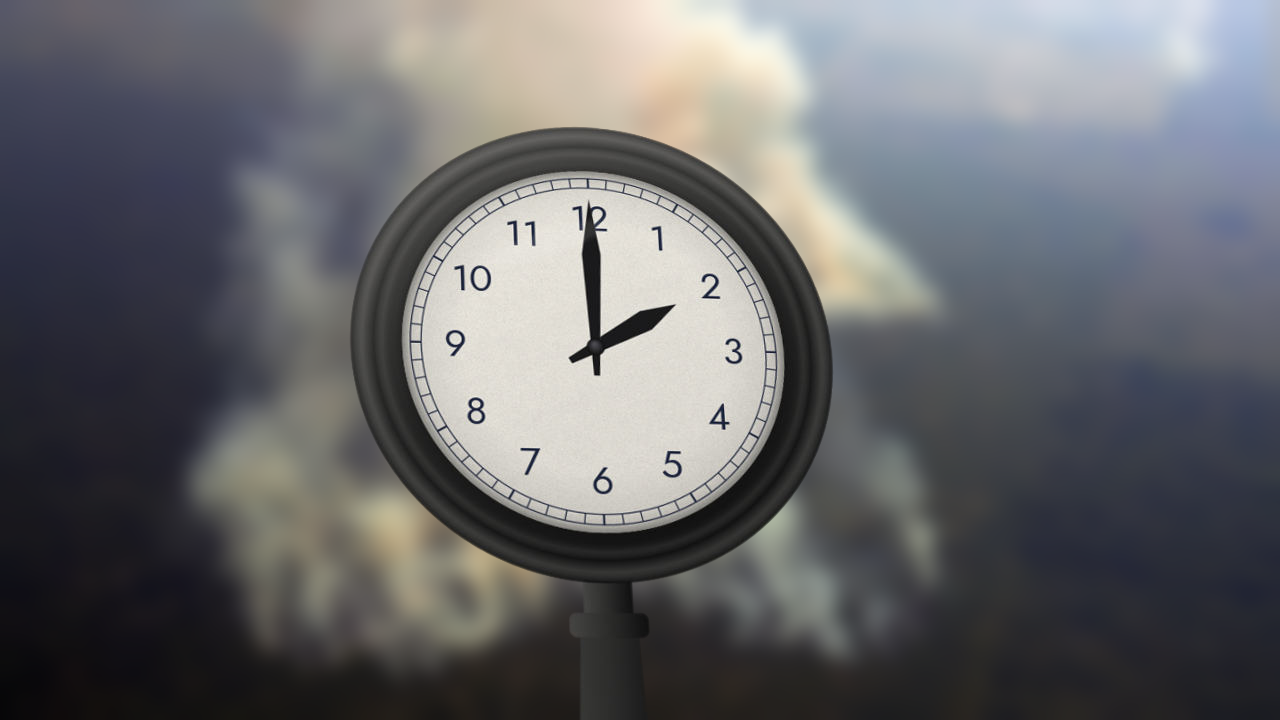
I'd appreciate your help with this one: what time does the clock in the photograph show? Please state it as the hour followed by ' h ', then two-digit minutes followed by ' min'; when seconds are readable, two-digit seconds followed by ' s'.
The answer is 2 h 00 min
